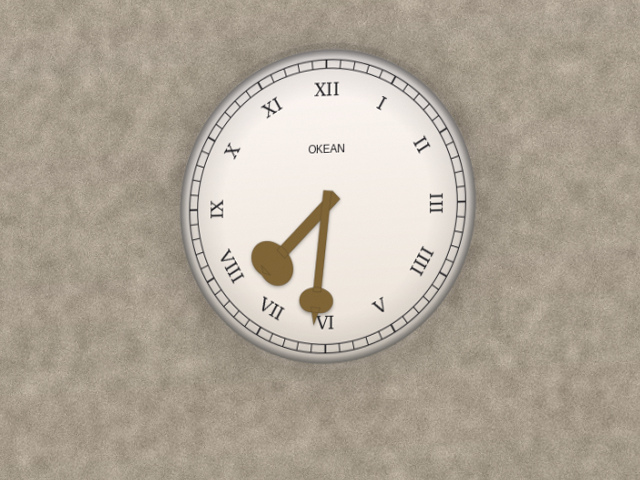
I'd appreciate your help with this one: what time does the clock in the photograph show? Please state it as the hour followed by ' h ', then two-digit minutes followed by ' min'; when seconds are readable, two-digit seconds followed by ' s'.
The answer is 7 h 31 min
